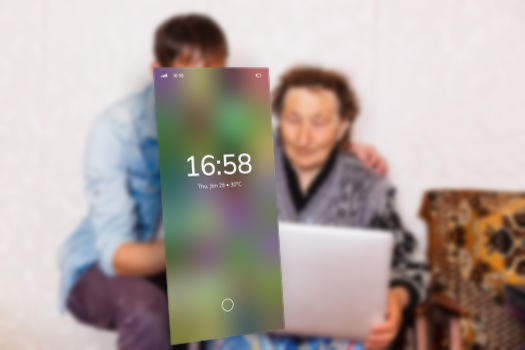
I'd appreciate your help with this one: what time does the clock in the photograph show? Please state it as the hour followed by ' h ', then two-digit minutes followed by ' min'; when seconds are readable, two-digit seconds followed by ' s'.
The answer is 16 h 58 min
